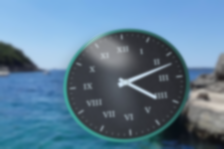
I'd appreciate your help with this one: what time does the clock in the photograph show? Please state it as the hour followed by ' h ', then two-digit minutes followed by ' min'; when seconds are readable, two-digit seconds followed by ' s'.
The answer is 4 h 12 min
